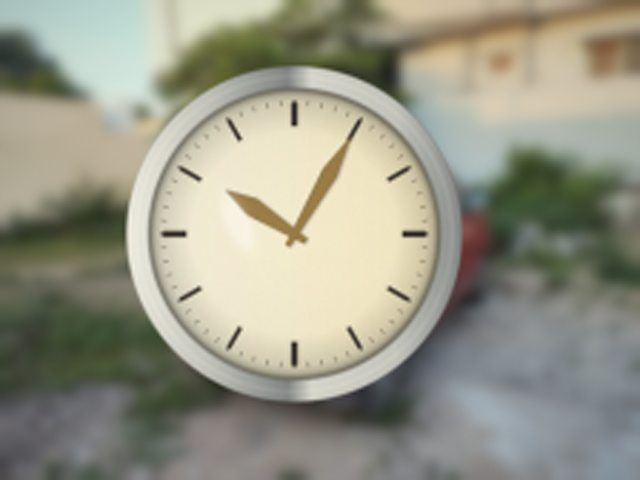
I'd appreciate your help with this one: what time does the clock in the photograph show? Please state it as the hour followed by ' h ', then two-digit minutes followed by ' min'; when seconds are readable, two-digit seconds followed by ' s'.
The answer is 10 h 05 min
